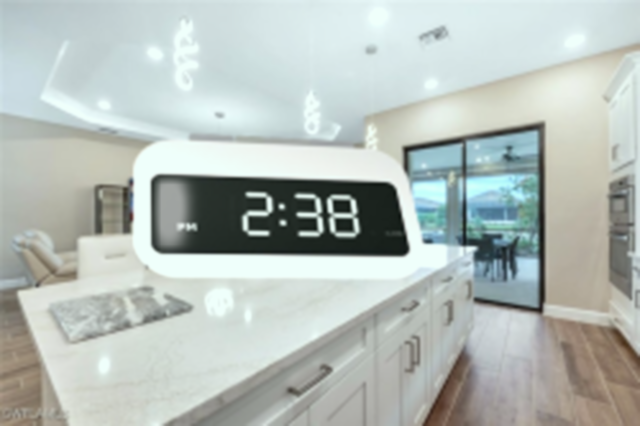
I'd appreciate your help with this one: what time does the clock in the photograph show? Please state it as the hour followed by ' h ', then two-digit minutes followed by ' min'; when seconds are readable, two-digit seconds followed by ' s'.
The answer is 2 h 38 min
